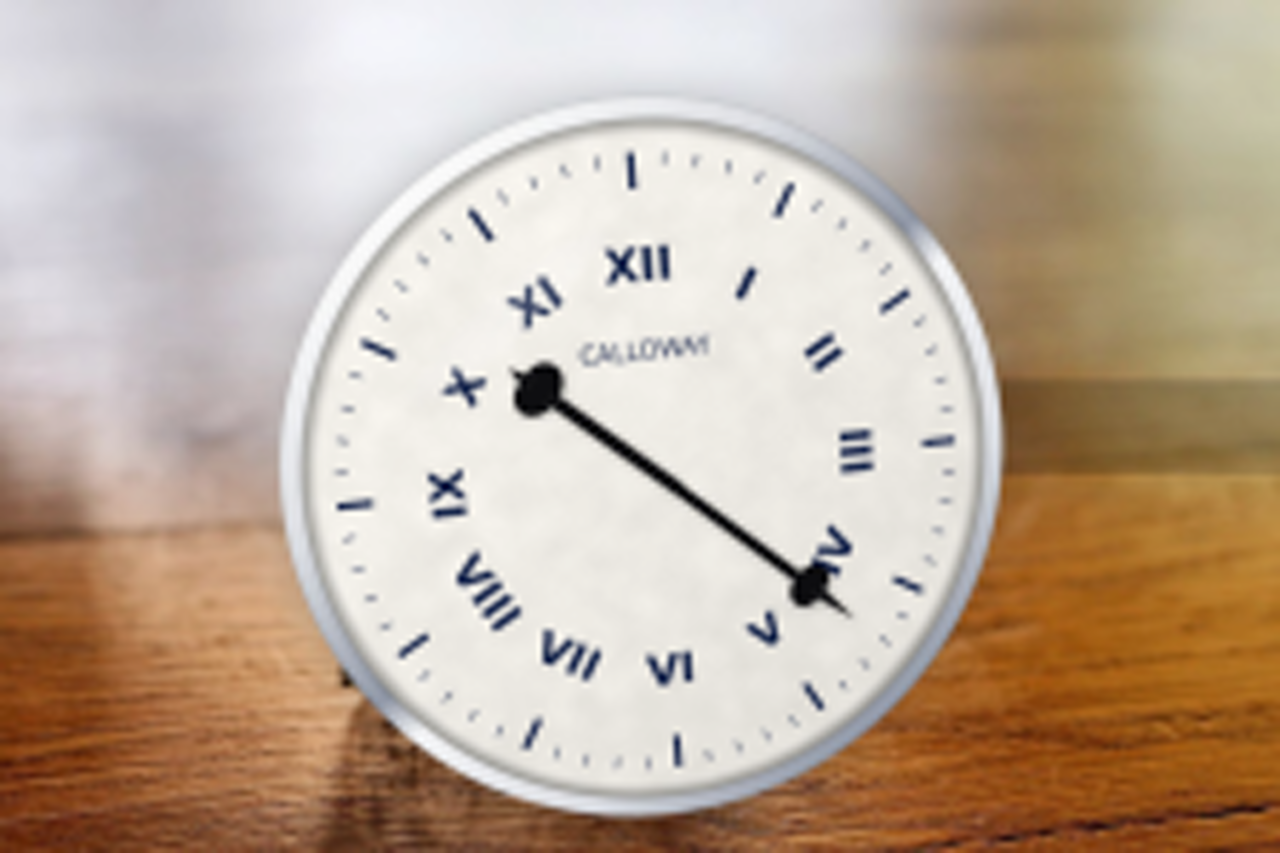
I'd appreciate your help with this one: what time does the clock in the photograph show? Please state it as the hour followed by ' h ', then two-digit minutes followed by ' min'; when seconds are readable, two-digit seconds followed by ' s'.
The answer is 10 h 22 min
